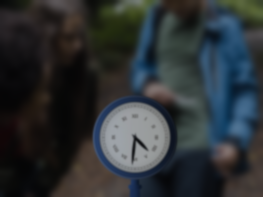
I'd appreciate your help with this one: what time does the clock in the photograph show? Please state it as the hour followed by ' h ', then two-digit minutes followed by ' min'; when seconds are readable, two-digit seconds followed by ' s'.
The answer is 4 h 31 min
